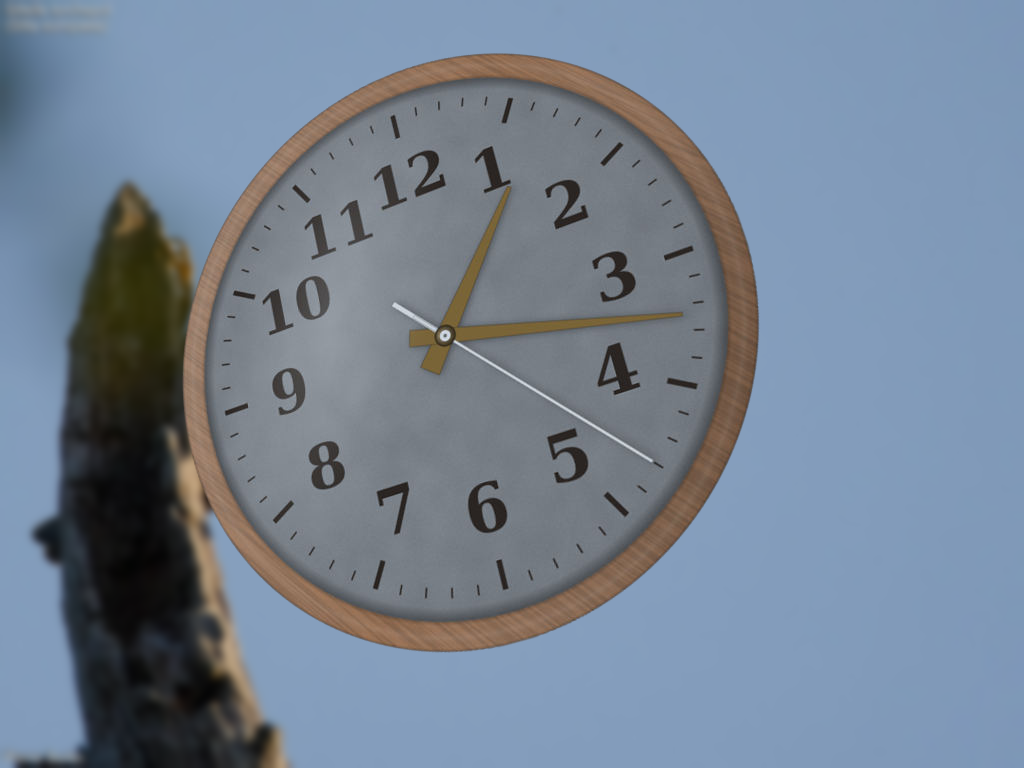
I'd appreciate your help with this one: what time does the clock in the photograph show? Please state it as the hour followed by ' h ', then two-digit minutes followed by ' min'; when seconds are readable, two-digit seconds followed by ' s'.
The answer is 1 h 17 min 23 s
